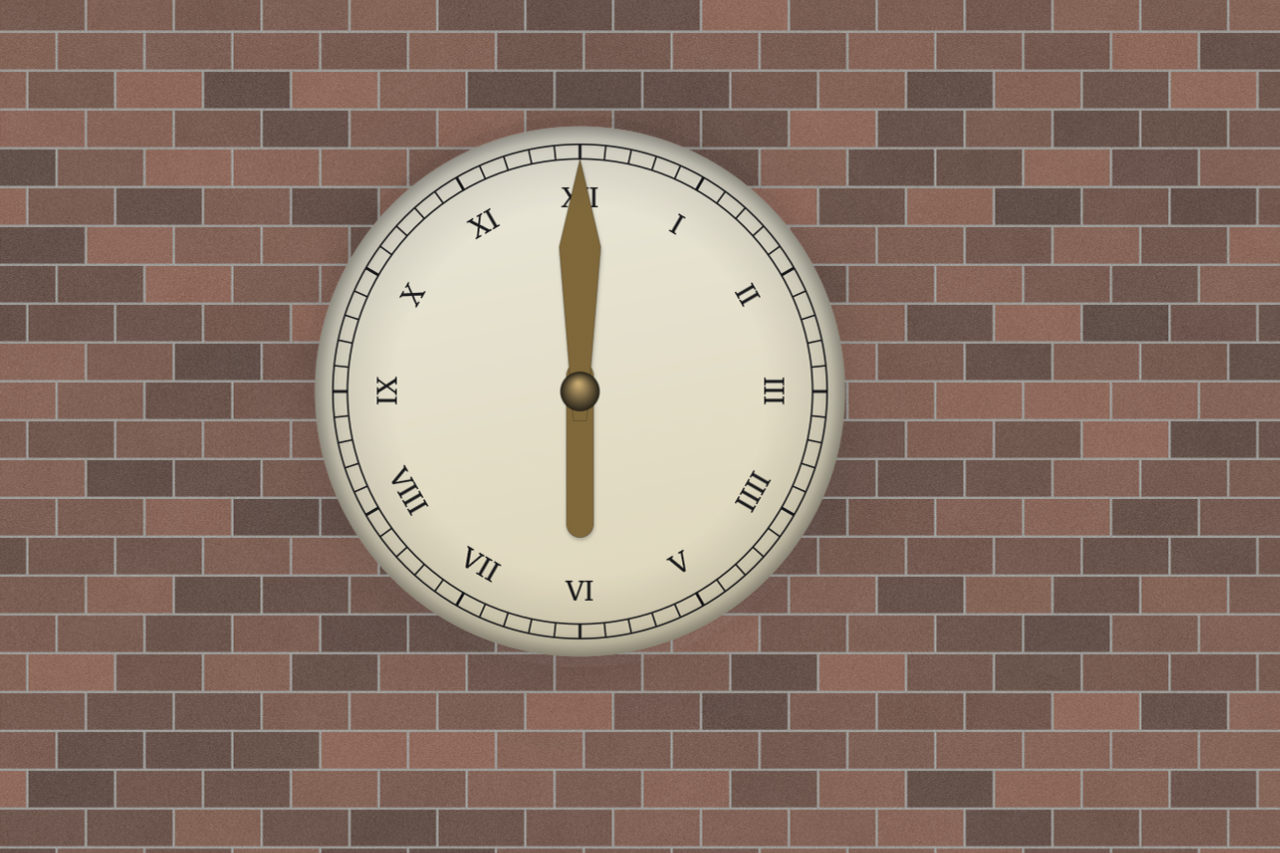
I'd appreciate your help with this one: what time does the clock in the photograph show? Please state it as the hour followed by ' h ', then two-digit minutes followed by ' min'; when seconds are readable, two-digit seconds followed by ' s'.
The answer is 6 h 00 min
